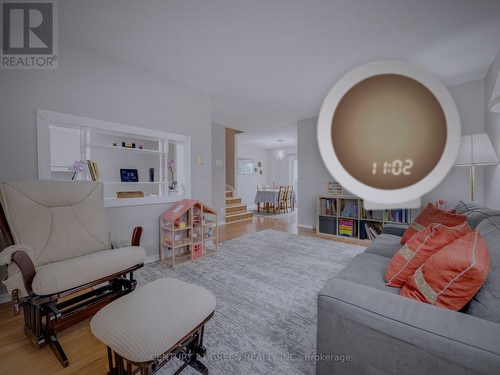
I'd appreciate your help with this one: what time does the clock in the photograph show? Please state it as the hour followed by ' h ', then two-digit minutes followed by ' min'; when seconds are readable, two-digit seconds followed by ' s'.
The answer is 11 h 02 min
